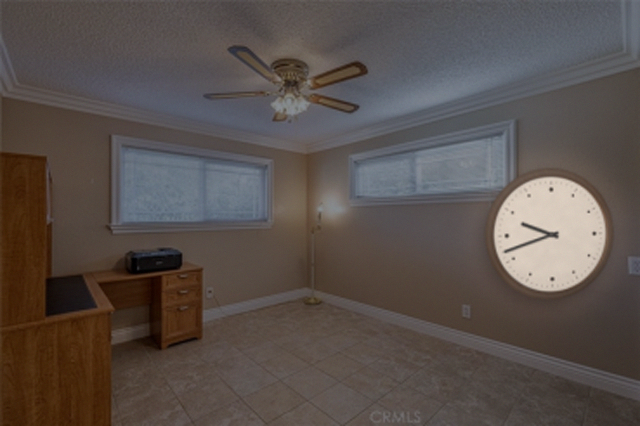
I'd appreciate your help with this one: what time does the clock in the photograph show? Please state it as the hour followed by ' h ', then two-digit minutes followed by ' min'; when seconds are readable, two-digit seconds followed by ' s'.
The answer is 9 h 42 min
